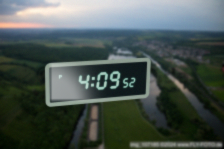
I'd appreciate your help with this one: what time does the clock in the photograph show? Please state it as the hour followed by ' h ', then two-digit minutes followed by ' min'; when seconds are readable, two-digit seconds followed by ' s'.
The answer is 4 h 09 min 52 s
